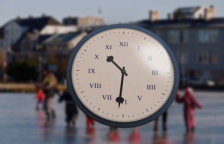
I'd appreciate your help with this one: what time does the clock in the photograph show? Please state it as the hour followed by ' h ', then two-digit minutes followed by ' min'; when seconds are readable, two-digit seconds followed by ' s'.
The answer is 10 h 31 min
